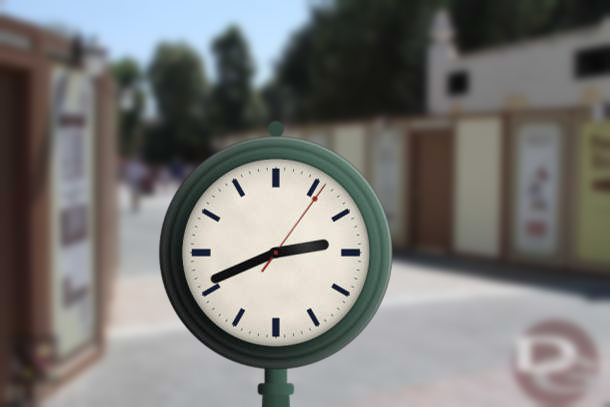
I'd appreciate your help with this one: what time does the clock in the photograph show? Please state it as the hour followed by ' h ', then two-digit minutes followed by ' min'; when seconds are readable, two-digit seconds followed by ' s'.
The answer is 2 h 41 min 06 s
